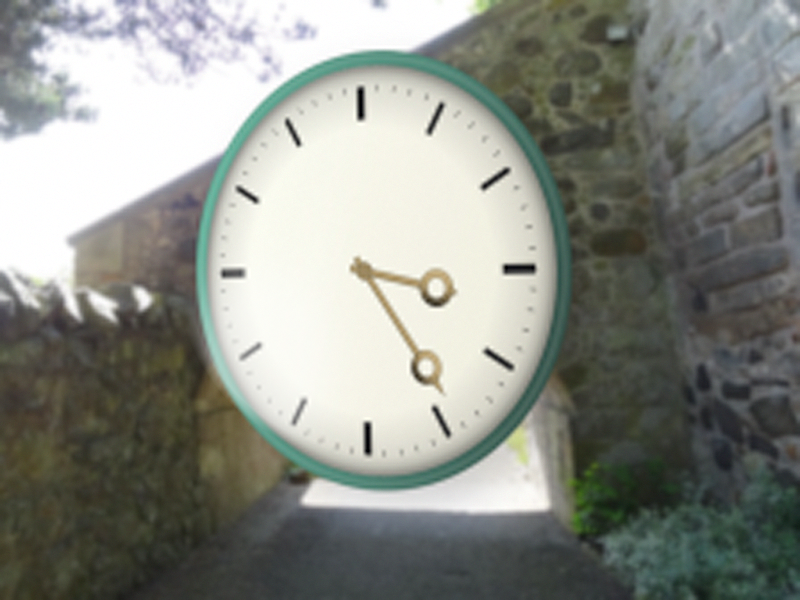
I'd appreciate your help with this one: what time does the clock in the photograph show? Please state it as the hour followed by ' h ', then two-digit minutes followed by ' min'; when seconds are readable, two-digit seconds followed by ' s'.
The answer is 3 h 24 min
